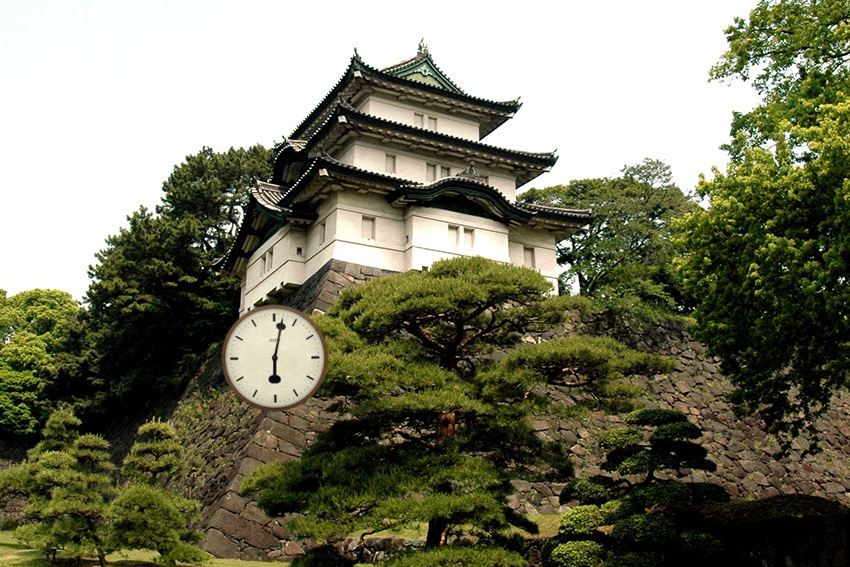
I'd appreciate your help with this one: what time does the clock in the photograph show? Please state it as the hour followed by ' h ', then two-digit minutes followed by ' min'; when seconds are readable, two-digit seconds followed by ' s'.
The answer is 6 h 02 min
